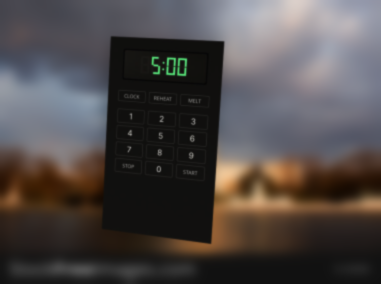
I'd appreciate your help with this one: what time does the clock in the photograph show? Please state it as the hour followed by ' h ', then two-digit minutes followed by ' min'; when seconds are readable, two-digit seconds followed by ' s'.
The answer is 5 h 00 min
